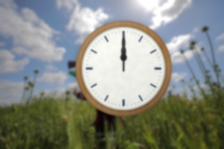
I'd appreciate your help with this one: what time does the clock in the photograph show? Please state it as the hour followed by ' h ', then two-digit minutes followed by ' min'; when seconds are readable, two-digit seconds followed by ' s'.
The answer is 12 h 00 min
